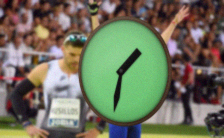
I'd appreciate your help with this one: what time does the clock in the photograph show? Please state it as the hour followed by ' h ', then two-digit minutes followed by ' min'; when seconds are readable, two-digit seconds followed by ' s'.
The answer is 1 h 32 min
